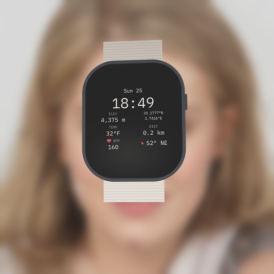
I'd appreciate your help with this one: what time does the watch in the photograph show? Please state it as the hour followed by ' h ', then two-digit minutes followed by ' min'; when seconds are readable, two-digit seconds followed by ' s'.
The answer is 18 h 49 min
